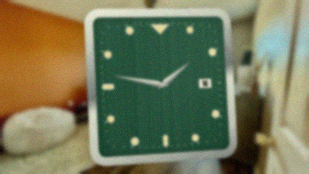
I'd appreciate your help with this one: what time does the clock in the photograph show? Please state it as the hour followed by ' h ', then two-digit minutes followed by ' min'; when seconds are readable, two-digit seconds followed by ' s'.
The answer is 1 h 47 min
